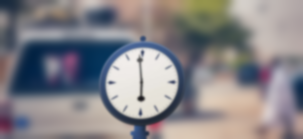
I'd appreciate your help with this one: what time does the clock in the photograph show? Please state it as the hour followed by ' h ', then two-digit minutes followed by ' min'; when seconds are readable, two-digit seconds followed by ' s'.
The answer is 5 h 59 min
